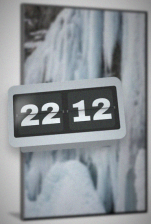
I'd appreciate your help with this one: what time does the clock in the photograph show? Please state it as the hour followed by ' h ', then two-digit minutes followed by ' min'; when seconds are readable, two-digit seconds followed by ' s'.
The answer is 22 h 12 min
